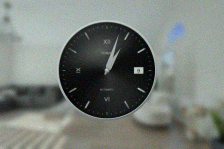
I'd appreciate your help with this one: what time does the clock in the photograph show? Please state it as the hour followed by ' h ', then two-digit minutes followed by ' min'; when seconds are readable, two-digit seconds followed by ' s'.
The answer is 1 h 03 min
